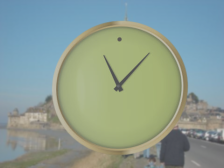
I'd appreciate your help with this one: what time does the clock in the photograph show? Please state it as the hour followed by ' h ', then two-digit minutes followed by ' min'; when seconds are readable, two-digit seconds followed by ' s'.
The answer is 11 h 07 min
